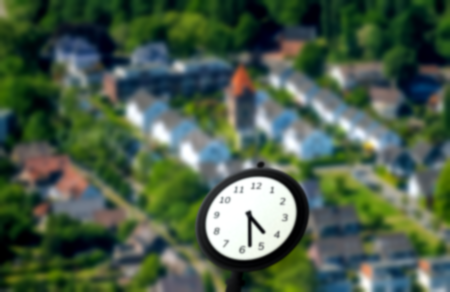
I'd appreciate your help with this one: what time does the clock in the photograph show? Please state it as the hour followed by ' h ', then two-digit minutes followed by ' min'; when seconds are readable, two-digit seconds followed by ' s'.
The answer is 4 h 28 min
